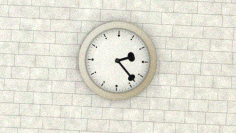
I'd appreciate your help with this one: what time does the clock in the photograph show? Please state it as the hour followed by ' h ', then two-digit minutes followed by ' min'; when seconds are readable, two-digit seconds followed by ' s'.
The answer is 2 h 23 min
